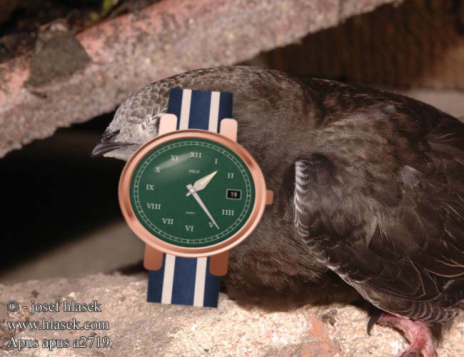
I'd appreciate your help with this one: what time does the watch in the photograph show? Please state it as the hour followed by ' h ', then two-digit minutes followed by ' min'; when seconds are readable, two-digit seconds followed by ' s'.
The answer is 1 h 24 min
